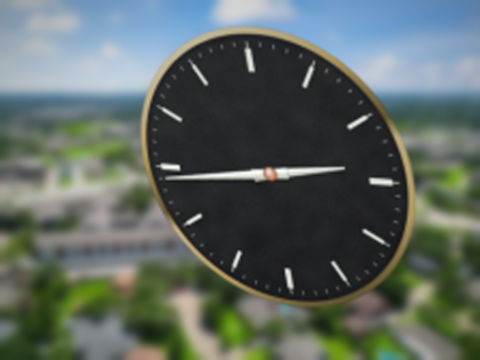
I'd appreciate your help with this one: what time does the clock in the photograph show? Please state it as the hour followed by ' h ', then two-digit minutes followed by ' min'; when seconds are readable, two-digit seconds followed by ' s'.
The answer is 2 h 44 min
